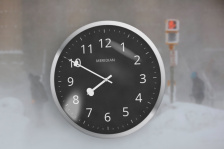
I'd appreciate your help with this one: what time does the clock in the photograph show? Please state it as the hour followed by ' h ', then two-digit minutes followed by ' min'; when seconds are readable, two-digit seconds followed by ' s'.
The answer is 7 h 50 min
